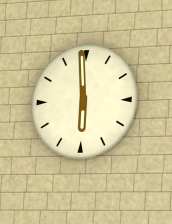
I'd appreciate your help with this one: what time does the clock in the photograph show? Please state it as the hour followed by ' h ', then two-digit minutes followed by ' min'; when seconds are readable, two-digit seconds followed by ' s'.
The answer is 5 h 59 min
